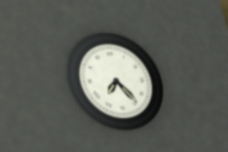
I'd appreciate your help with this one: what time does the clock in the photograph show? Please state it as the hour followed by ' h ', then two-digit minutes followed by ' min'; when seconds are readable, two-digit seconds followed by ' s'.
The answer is 7 h 24 min
